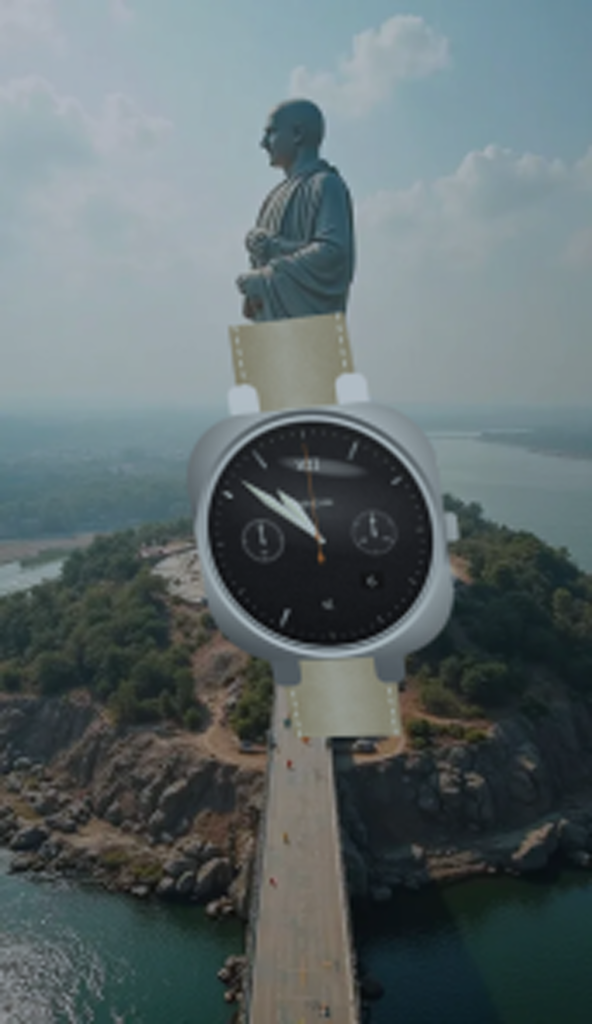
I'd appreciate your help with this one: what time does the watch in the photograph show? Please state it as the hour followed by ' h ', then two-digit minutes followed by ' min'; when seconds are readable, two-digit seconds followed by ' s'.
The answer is 10 h 52 min
